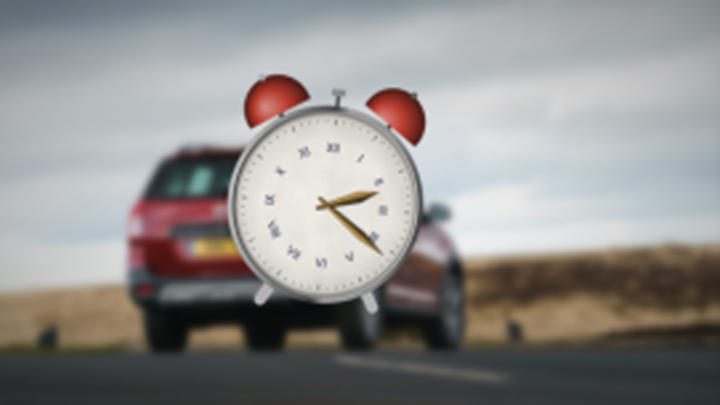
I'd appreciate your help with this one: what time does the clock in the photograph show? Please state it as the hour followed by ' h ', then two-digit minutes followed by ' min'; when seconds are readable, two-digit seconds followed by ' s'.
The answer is 2 h 21 min
